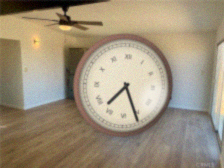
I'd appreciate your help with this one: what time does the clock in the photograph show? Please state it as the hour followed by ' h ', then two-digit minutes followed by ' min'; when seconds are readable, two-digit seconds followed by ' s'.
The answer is 7 h 26 min
